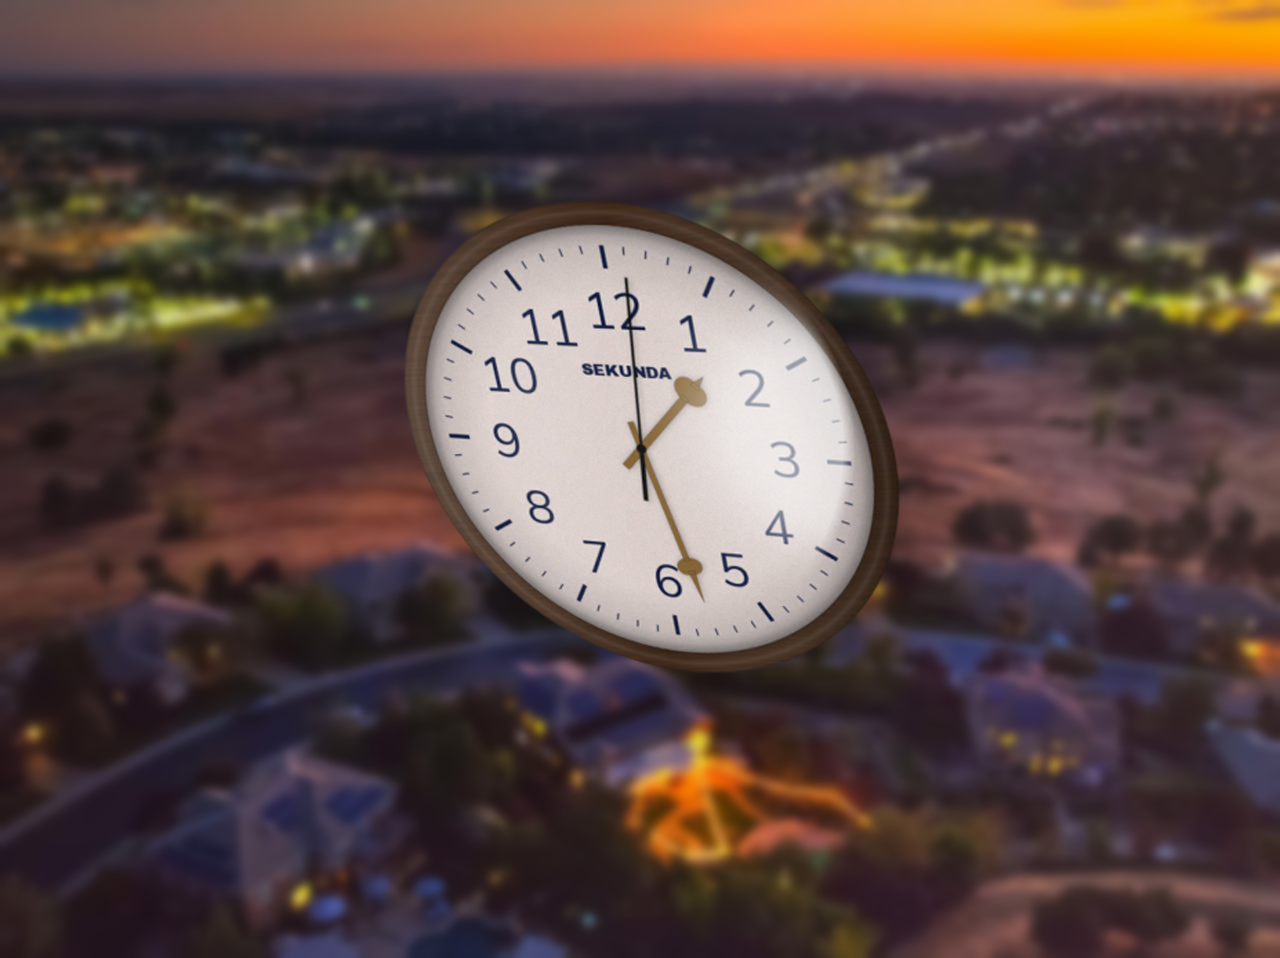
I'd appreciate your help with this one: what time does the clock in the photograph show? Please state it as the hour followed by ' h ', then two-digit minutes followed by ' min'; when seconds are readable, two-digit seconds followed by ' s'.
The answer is 1 h 28 min 01 s
